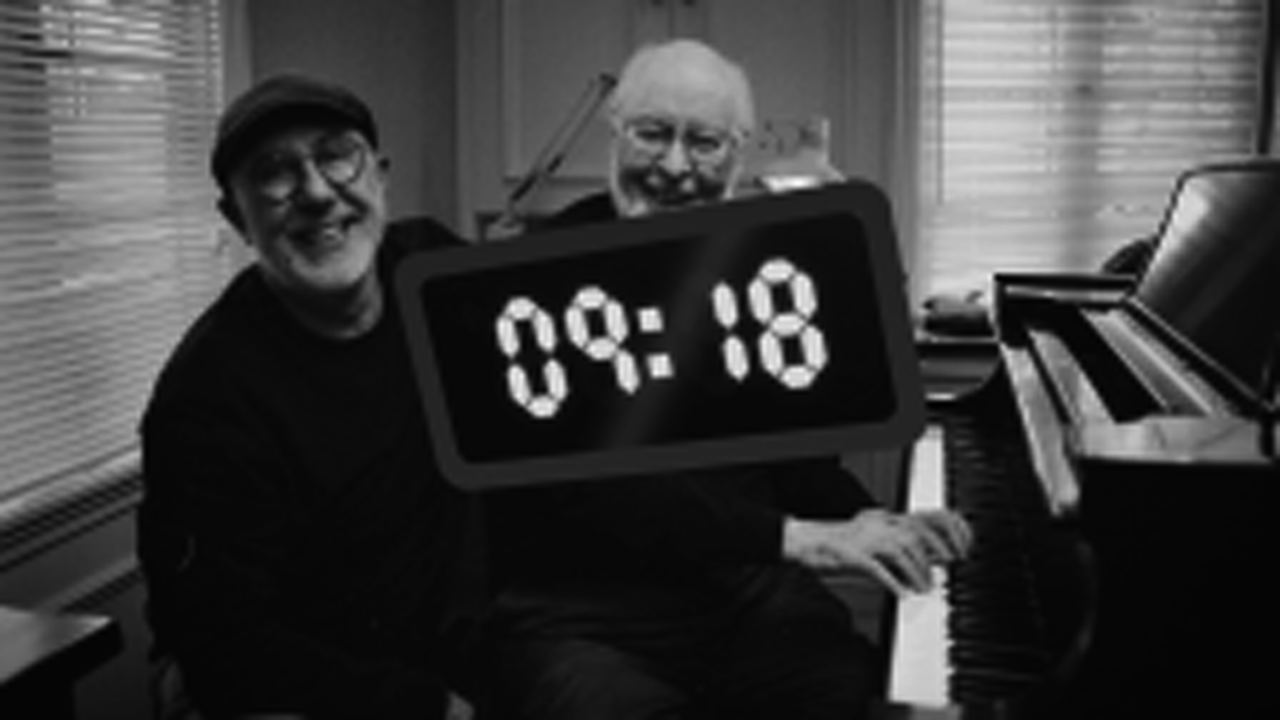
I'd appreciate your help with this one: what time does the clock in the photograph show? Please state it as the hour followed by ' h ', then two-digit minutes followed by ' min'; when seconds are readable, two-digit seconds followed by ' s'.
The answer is 9 h 18 min
